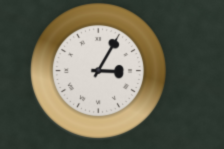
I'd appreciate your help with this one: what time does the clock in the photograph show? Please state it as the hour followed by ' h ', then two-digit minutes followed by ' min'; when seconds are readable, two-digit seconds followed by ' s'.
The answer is 3 h 05 min
